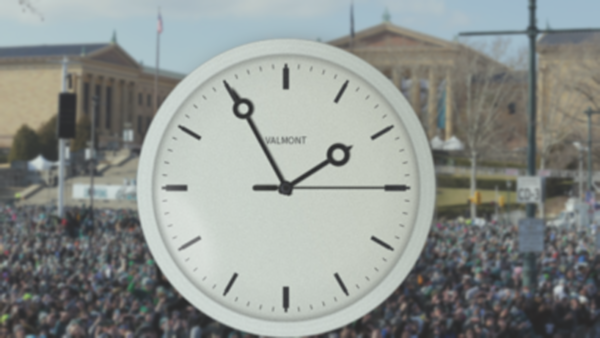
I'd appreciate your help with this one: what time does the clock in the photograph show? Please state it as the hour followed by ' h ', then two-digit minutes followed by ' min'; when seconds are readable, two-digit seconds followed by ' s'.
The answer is 1 h 55 min 15 s
